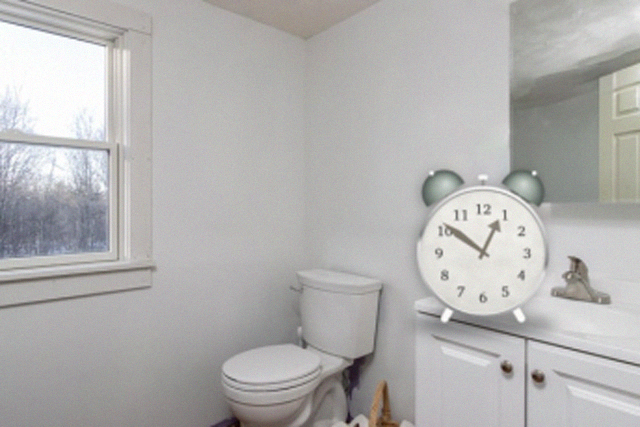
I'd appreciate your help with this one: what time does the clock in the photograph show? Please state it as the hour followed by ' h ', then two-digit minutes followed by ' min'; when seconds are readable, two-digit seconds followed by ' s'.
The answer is 12 h 51 min
